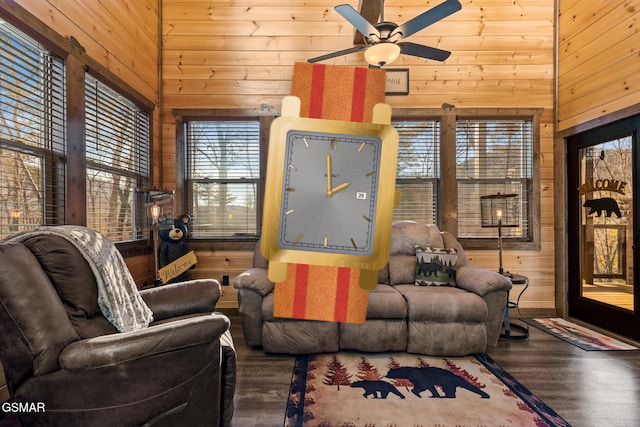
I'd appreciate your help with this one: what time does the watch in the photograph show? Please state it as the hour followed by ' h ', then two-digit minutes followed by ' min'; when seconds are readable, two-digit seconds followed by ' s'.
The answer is 1 h 59 min
